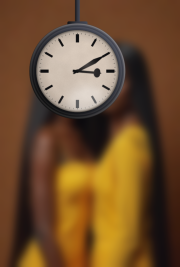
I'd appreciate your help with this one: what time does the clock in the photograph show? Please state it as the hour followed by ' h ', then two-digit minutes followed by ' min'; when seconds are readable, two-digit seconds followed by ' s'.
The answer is 3 h 10 min
